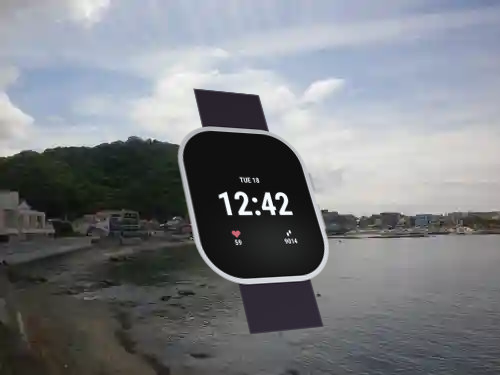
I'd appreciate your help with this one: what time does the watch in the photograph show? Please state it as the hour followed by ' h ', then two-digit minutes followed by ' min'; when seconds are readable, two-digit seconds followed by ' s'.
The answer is 12 h 42 min
